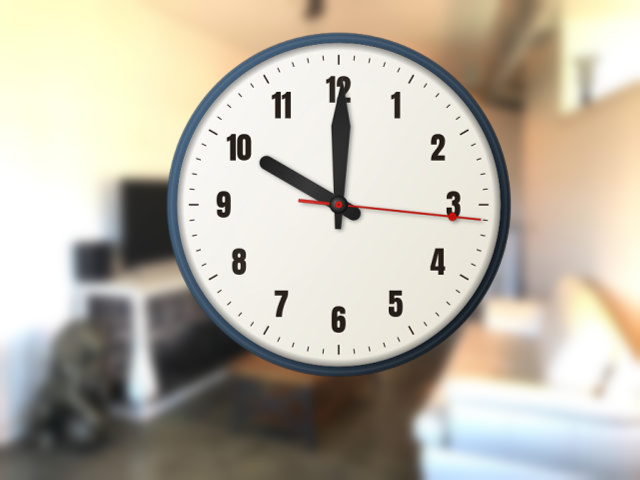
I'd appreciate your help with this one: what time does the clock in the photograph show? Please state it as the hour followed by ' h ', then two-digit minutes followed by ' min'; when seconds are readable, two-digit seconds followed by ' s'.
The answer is 10 h 00 min 16 s
